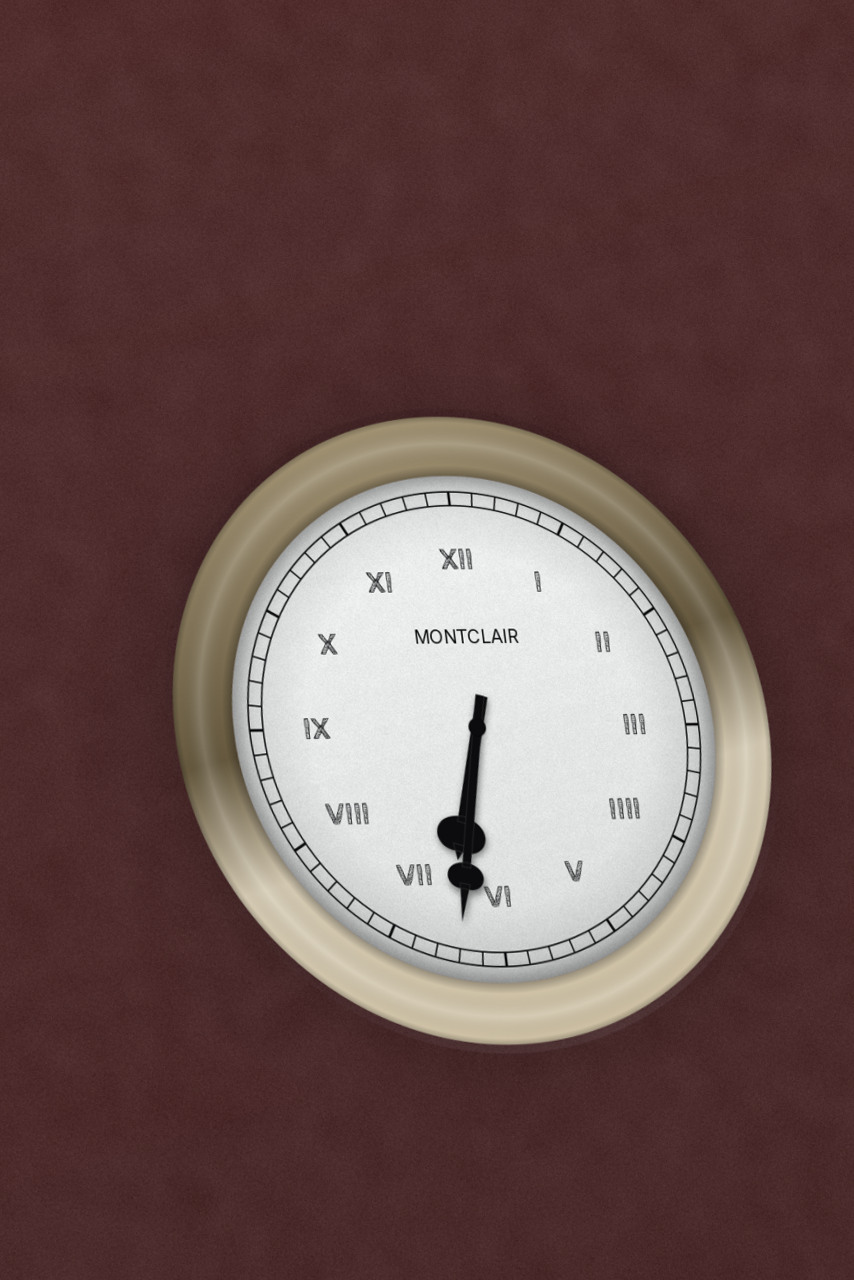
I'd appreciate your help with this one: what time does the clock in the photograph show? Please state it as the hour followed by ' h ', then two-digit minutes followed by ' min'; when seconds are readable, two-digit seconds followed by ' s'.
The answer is 6 h 32 min
